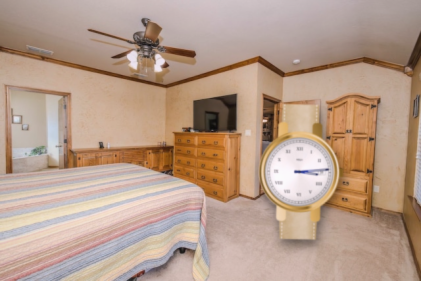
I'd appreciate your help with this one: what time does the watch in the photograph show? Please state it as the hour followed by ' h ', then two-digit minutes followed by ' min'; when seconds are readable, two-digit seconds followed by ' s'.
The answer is 3 h 14 min
